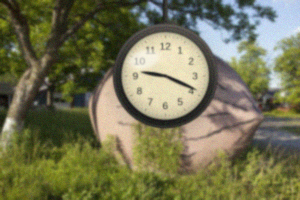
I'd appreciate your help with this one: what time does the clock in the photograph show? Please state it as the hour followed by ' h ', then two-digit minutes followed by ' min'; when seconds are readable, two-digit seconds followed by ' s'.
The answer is 9 h 19 min
